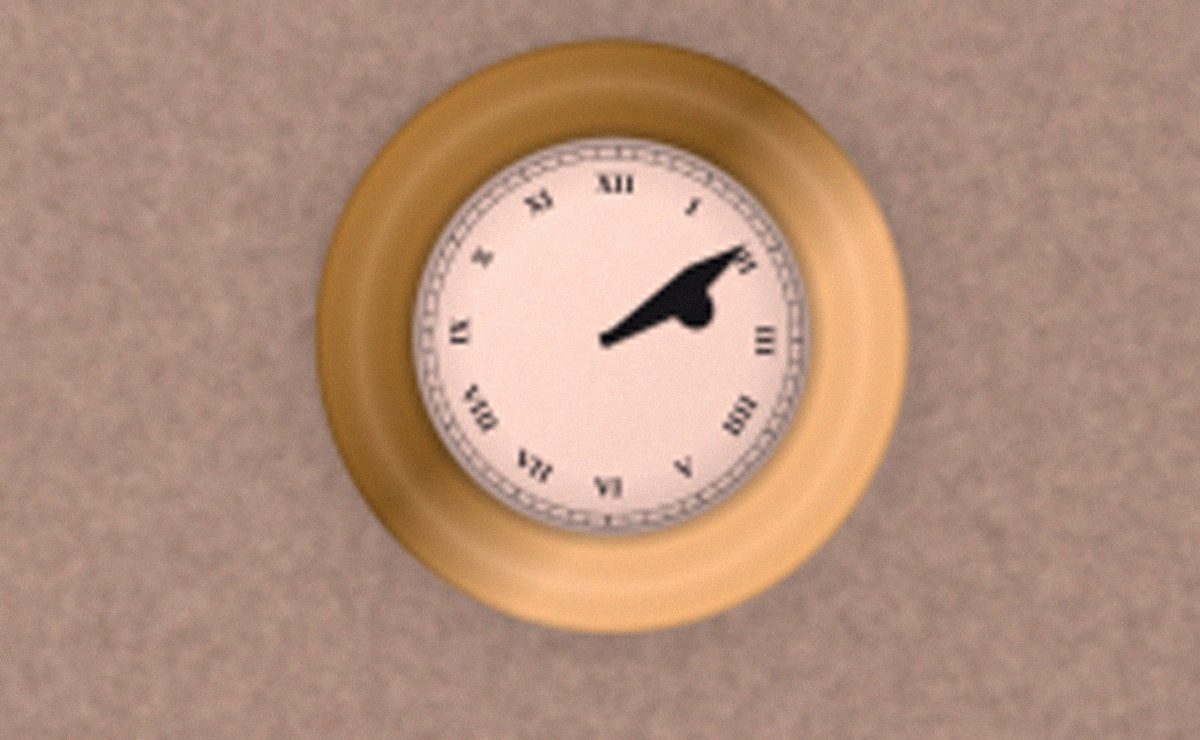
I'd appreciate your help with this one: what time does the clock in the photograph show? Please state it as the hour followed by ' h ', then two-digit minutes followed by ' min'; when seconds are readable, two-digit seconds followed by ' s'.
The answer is 2 h 09 min
